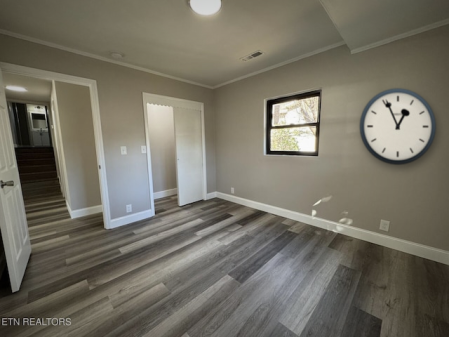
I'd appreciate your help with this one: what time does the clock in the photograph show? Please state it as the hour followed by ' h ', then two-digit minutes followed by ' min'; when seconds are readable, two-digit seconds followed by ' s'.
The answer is 12 h 56 min
